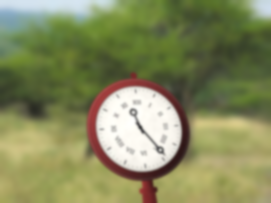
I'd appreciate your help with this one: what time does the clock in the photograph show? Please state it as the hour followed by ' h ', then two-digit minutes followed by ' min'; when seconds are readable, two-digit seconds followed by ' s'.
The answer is 11 h 24 min
